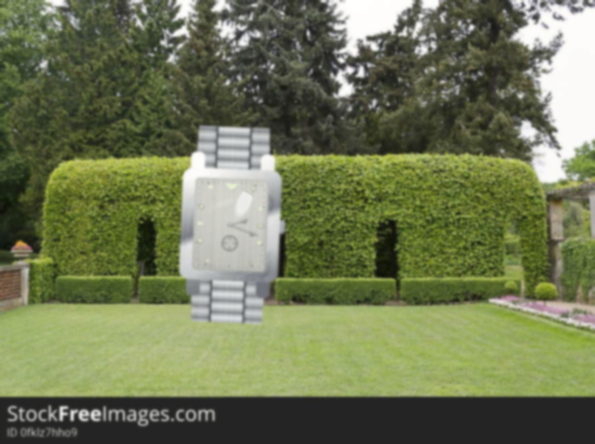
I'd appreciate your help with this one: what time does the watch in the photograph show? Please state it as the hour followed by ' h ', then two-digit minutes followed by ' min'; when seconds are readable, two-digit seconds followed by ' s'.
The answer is 2 h 18 min
